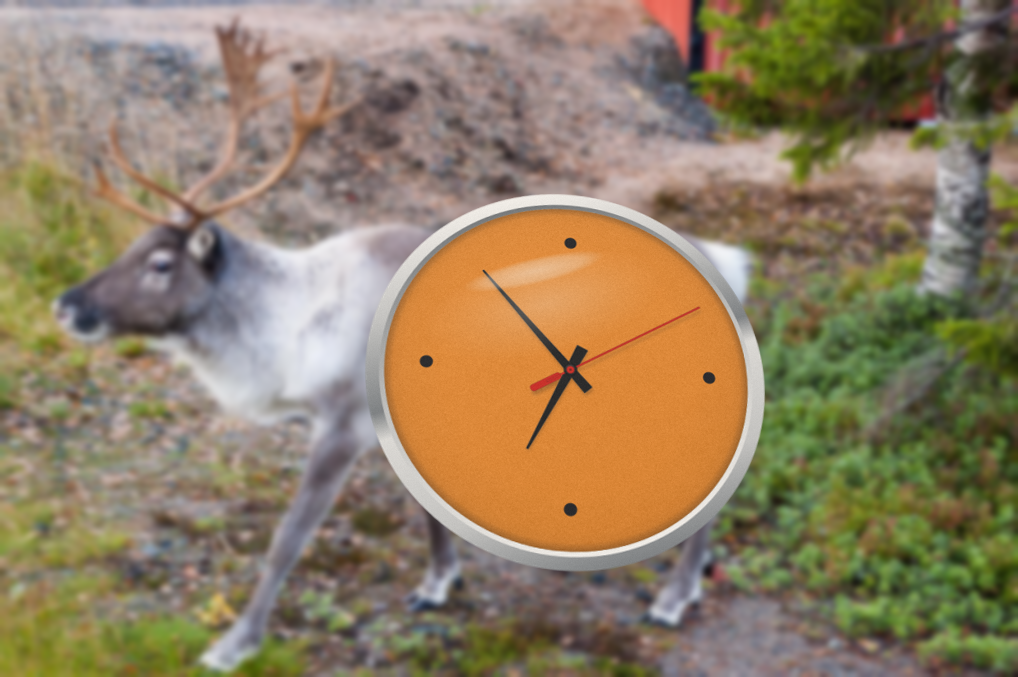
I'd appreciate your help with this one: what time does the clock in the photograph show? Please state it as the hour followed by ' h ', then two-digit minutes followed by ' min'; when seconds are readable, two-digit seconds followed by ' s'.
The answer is 6 h 53 min 10 s
